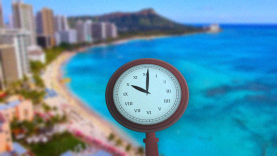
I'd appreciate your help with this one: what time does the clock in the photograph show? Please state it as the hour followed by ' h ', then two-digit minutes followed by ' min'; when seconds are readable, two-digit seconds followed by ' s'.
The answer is 10 h 01 min
